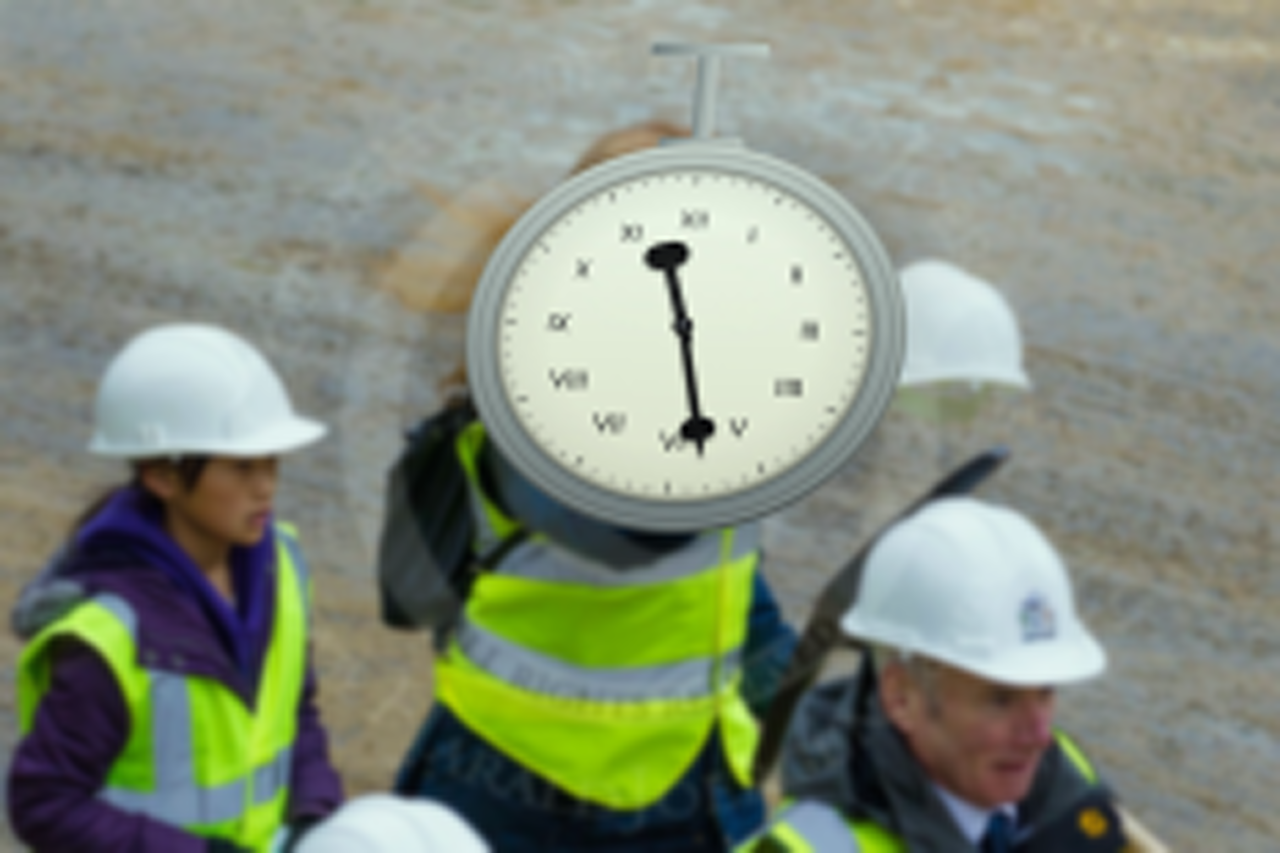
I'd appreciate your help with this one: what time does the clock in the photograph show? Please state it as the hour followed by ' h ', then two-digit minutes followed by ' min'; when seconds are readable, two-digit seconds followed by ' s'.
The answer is 11 h 28 min
